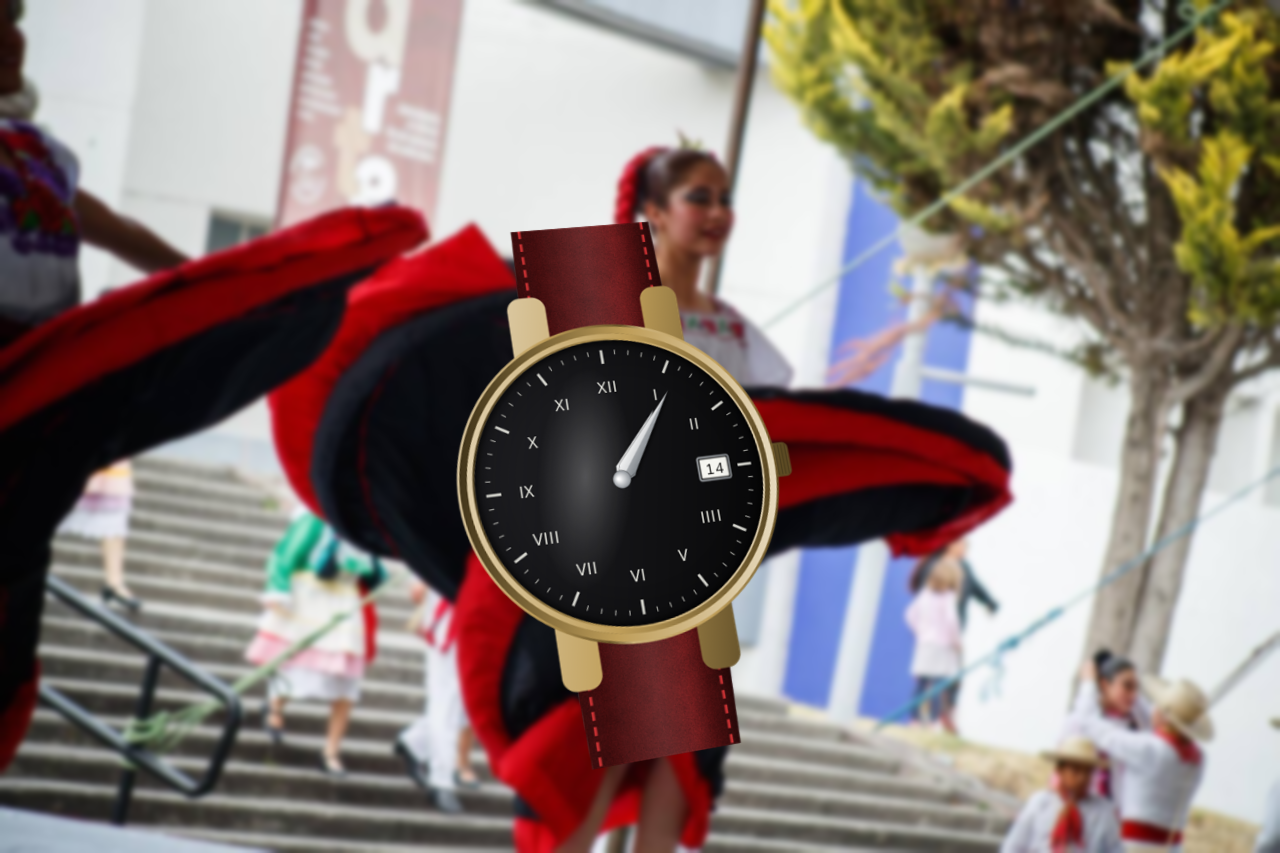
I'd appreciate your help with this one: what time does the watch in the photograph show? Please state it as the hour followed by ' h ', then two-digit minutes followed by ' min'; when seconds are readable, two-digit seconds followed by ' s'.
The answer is 1 h 06 min
